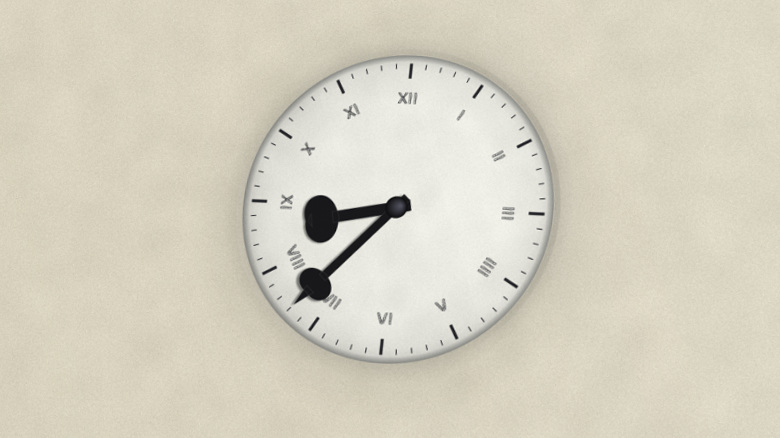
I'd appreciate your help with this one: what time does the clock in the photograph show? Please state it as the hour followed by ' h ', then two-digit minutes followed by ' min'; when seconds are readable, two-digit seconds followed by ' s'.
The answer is 8 h 37 min
